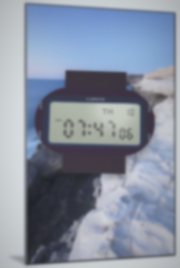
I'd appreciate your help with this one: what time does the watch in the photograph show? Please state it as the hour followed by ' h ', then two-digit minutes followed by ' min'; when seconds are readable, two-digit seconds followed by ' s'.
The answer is 7 h 47 min 06 s
